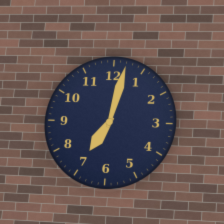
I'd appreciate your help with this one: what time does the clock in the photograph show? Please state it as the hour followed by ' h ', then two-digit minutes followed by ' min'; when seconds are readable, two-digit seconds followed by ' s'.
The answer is 7 h 02 min
